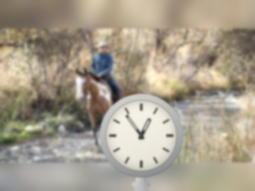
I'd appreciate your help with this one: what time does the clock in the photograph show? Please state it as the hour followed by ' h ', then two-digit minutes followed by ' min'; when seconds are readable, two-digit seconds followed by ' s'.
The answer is 12 h 54 min
